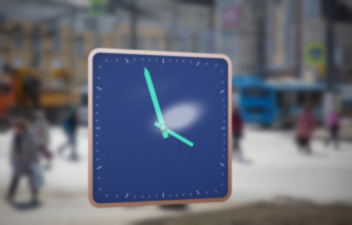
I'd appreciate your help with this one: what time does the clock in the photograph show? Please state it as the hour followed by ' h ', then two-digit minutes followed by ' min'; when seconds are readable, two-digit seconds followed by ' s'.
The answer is 3 h 57 min
